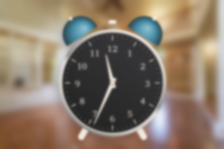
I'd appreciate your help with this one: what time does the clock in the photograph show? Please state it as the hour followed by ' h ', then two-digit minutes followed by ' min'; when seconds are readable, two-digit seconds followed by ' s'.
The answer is 11 h 34 min
